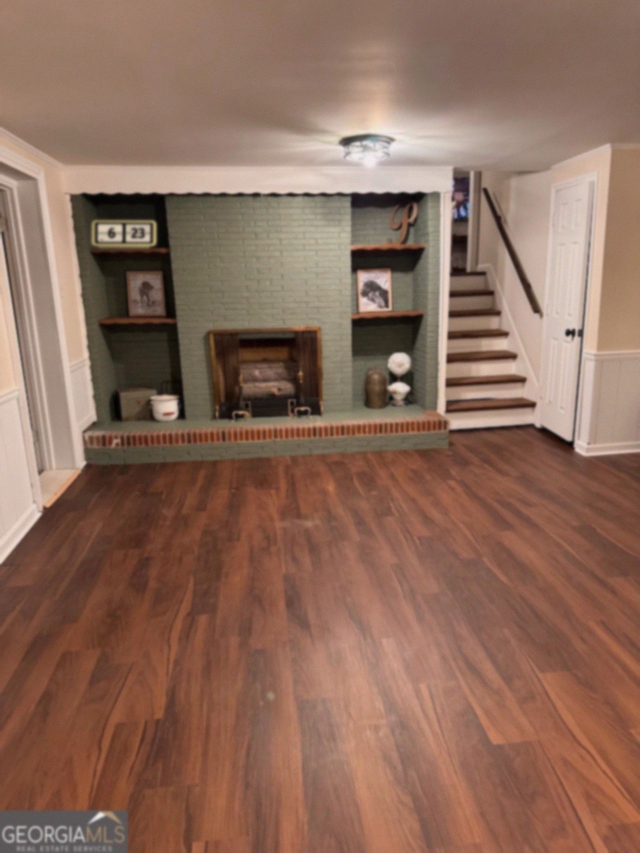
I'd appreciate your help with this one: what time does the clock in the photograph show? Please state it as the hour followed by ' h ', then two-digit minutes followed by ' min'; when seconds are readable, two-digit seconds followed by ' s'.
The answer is 6 h 23 min
